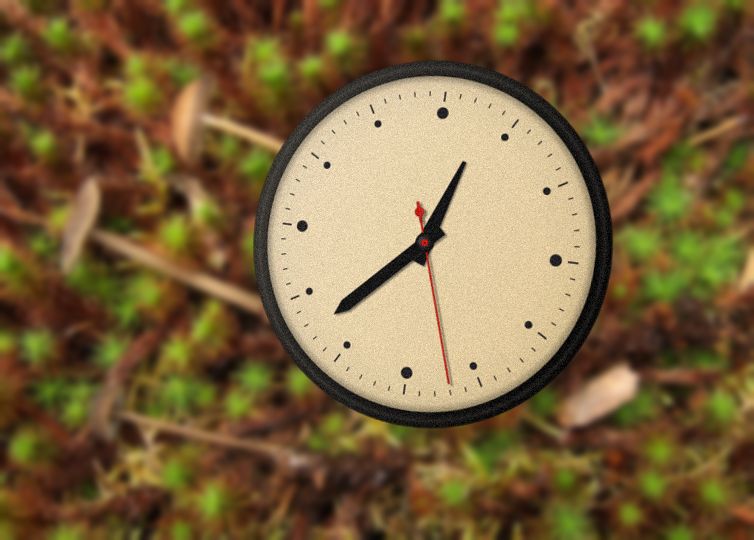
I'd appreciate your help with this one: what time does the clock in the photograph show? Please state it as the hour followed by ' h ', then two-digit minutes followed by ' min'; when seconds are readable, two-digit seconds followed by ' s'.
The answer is 12 h 37 min 27 s
